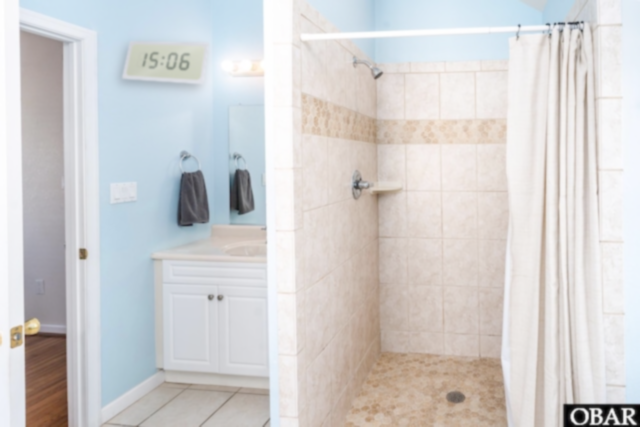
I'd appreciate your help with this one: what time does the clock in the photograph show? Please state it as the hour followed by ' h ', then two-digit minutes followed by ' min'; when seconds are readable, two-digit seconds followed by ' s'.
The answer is 15 h 06 min
